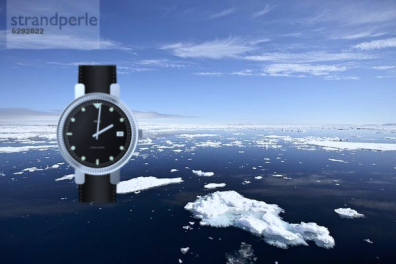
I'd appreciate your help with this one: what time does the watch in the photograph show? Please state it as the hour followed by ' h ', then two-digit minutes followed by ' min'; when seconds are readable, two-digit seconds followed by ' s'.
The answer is 2 h 01 min
